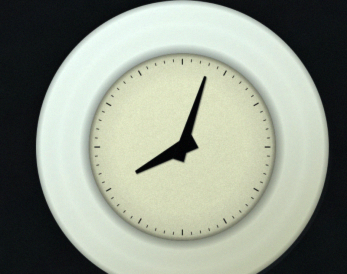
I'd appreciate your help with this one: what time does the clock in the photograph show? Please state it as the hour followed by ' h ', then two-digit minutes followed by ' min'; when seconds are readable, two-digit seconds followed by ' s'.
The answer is 8 h 03 min
